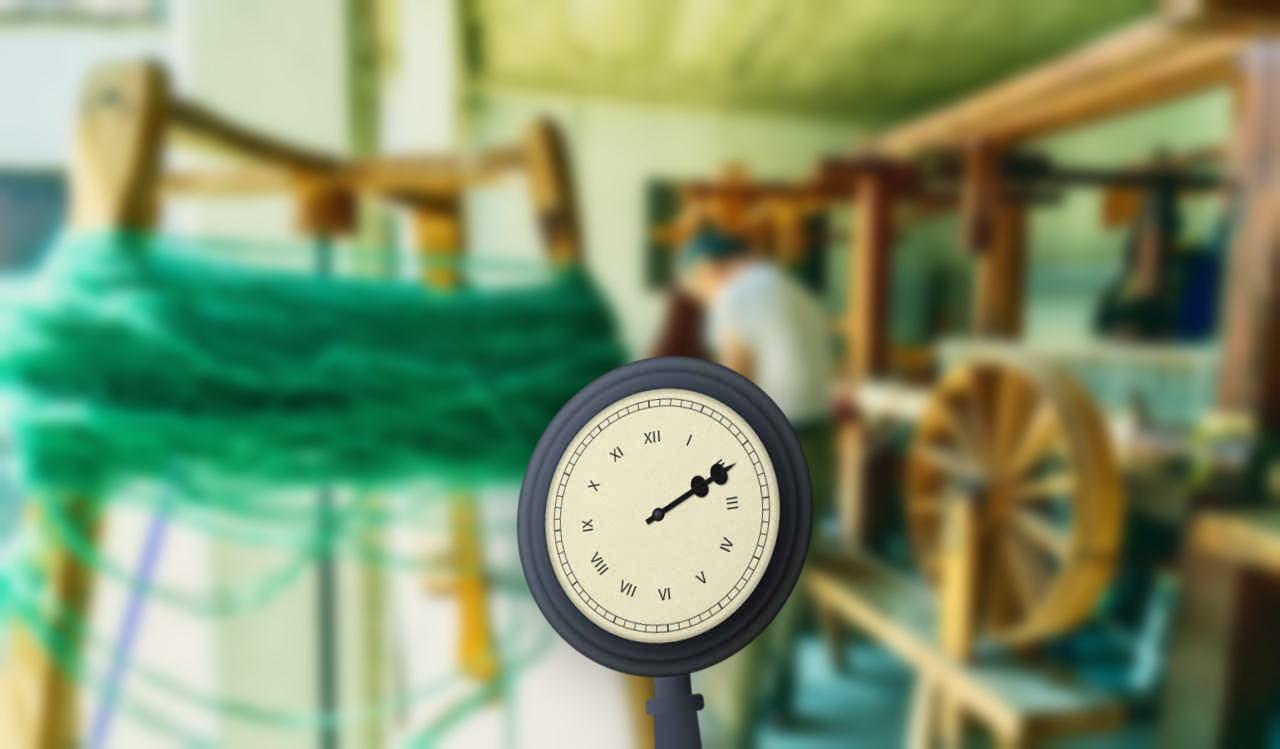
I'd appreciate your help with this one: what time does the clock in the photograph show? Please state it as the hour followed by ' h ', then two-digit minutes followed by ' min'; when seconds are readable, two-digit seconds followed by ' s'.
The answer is 2 h 11 min
